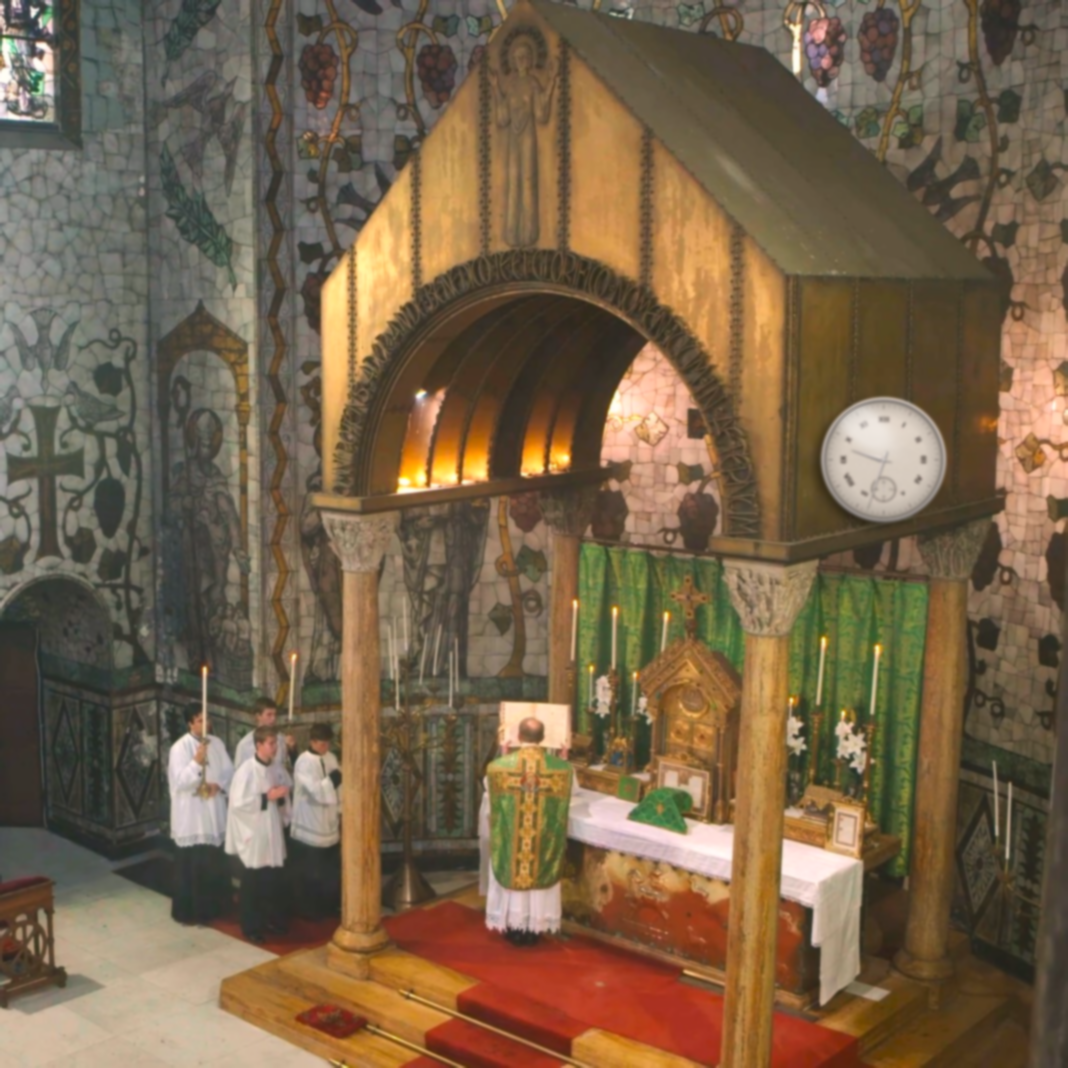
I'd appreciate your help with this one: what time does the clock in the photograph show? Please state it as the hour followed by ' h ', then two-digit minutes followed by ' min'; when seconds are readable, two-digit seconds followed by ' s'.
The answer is 9 h 33 min
